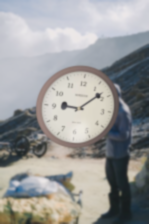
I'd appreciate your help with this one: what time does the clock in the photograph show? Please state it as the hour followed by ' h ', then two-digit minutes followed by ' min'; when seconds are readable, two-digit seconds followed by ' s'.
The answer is 9 h 08 min
